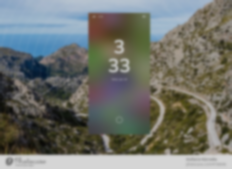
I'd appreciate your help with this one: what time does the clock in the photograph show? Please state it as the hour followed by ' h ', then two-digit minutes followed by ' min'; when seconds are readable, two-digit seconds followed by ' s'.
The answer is 3 h 33 min
